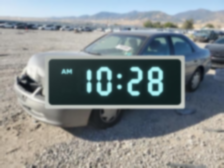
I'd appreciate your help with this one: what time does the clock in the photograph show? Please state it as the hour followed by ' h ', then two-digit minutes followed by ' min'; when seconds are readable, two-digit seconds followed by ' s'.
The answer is 10 h 28 min
